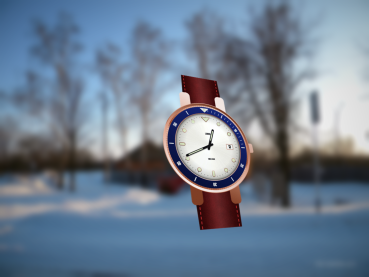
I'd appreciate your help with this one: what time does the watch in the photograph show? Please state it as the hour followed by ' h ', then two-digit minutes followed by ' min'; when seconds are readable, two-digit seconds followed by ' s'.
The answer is 12 h 41 min
